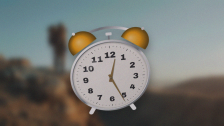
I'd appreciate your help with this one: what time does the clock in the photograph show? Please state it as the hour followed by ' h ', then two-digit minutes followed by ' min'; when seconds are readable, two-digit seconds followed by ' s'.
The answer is 12 h 26 min
